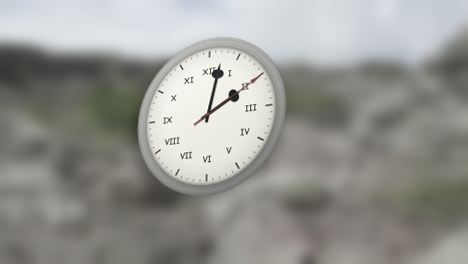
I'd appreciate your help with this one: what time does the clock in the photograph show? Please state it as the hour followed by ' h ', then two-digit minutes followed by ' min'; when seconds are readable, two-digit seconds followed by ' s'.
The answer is 2 h 02 min 10 s
